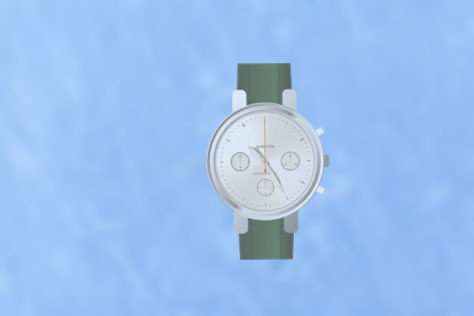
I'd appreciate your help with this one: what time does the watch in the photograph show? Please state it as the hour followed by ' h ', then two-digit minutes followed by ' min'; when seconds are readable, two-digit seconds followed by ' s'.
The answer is 10 h 25 min
